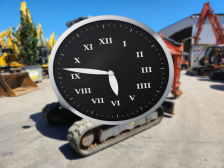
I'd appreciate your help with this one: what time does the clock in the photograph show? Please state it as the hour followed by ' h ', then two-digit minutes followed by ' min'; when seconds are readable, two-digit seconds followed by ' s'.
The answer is 5 h 47 min
